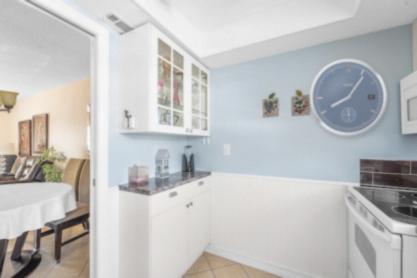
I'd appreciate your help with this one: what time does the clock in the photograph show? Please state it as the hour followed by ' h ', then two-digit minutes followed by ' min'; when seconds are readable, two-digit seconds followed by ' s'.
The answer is 8 h 06 min
